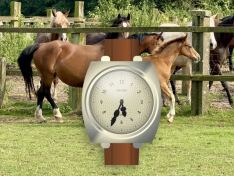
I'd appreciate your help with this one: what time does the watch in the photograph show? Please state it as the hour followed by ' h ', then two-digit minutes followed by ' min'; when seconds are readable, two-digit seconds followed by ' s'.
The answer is 5 h 34 min
